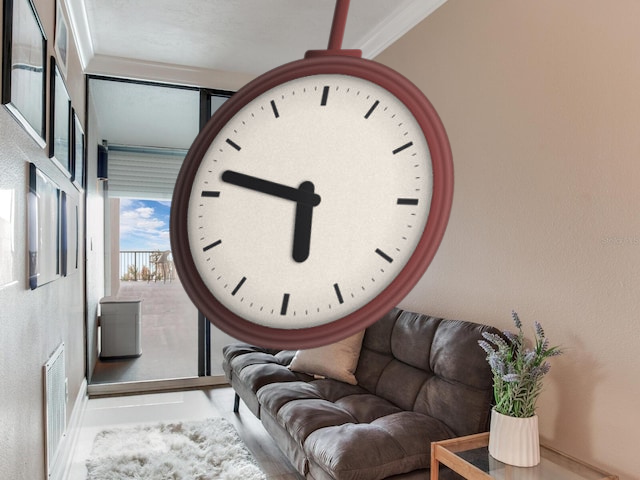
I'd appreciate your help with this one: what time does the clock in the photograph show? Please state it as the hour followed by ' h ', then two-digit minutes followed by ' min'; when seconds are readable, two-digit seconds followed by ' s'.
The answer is 5 h 47 min
